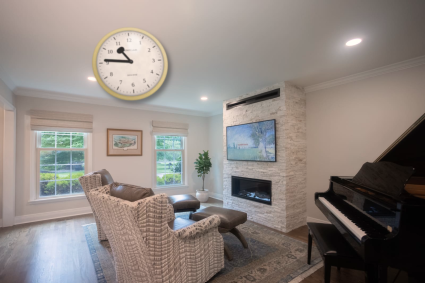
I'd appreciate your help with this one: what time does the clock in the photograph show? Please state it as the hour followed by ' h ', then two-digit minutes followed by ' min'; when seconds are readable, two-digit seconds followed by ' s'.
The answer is 10 h 46 min
